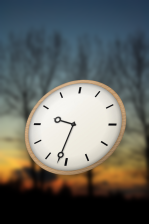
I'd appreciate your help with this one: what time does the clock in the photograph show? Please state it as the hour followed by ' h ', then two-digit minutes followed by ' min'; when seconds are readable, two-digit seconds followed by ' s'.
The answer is 9 h 32 min
